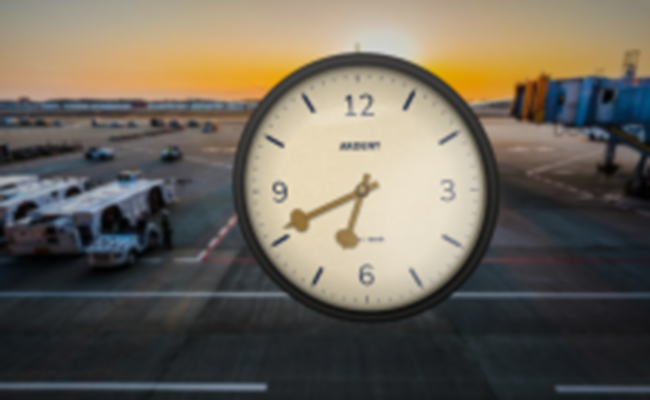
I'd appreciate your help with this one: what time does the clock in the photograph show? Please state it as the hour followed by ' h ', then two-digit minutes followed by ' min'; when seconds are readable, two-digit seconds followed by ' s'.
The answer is 6 h 41 min
